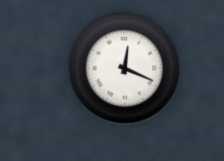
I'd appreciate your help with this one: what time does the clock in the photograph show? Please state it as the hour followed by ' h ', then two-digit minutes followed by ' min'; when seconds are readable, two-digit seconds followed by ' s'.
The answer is 12 h 19 min
